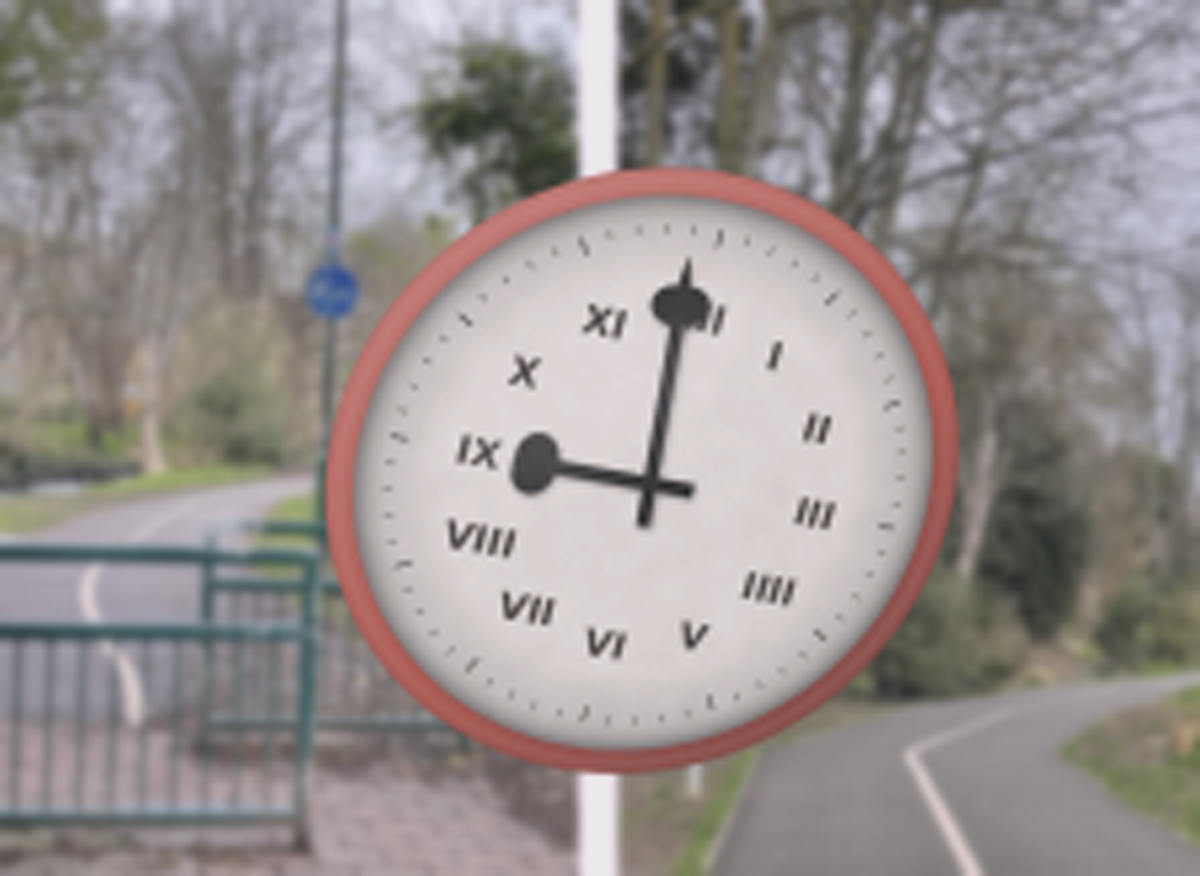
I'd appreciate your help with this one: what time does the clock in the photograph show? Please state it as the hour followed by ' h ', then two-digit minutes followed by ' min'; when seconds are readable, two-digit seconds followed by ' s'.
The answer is 8 h 59 min
